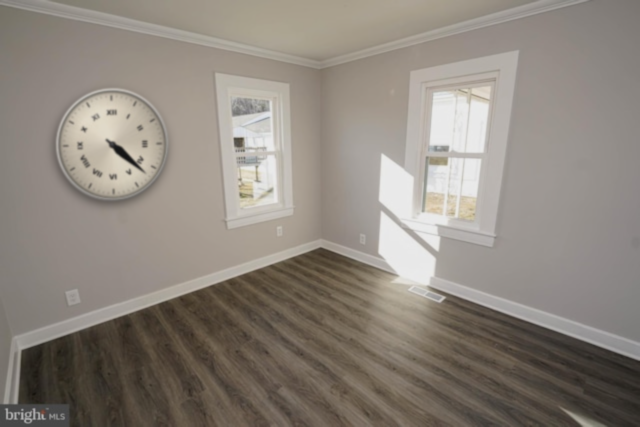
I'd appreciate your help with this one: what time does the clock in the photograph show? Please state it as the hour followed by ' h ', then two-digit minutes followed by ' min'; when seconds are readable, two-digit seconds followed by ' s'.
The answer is 4 h 22 min
